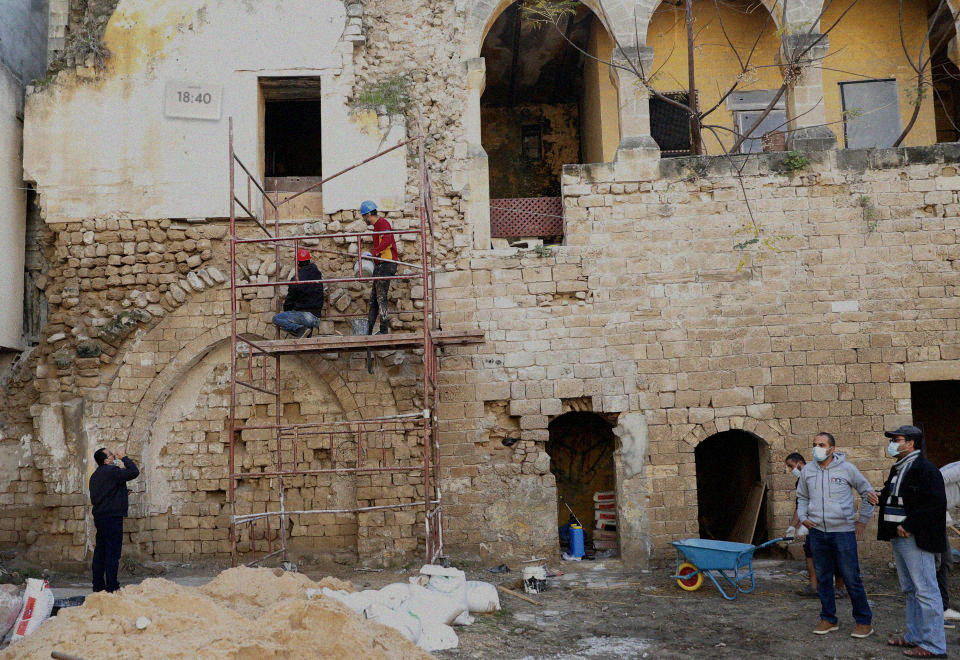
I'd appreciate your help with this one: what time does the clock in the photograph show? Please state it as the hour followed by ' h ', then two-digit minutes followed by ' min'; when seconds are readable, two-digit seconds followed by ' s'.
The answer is 18 h 40 min
